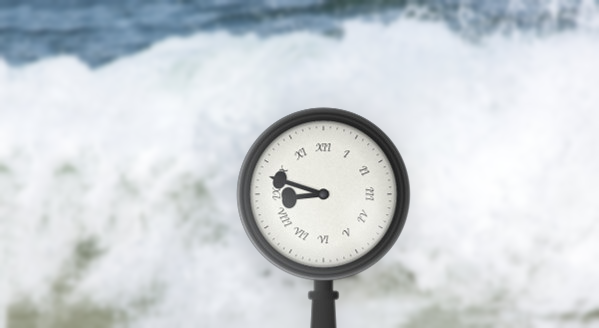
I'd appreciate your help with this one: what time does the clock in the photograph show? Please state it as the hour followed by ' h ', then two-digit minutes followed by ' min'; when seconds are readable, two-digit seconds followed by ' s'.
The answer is 8 h 48 min
